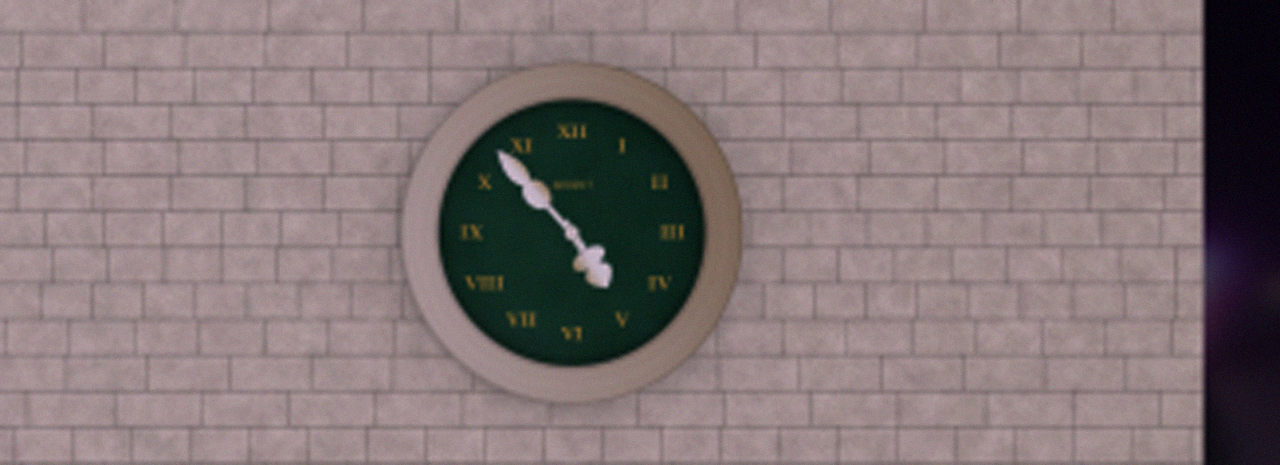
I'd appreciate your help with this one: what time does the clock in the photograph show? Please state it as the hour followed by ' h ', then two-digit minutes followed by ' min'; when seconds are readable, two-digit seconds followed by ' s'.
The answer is 4 h 53 min
